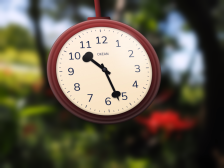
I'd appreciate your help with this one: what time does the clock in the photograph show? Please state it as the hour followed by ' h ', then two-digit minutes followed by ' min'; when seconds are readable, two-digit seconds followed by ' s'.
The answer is 10 h 27 min
